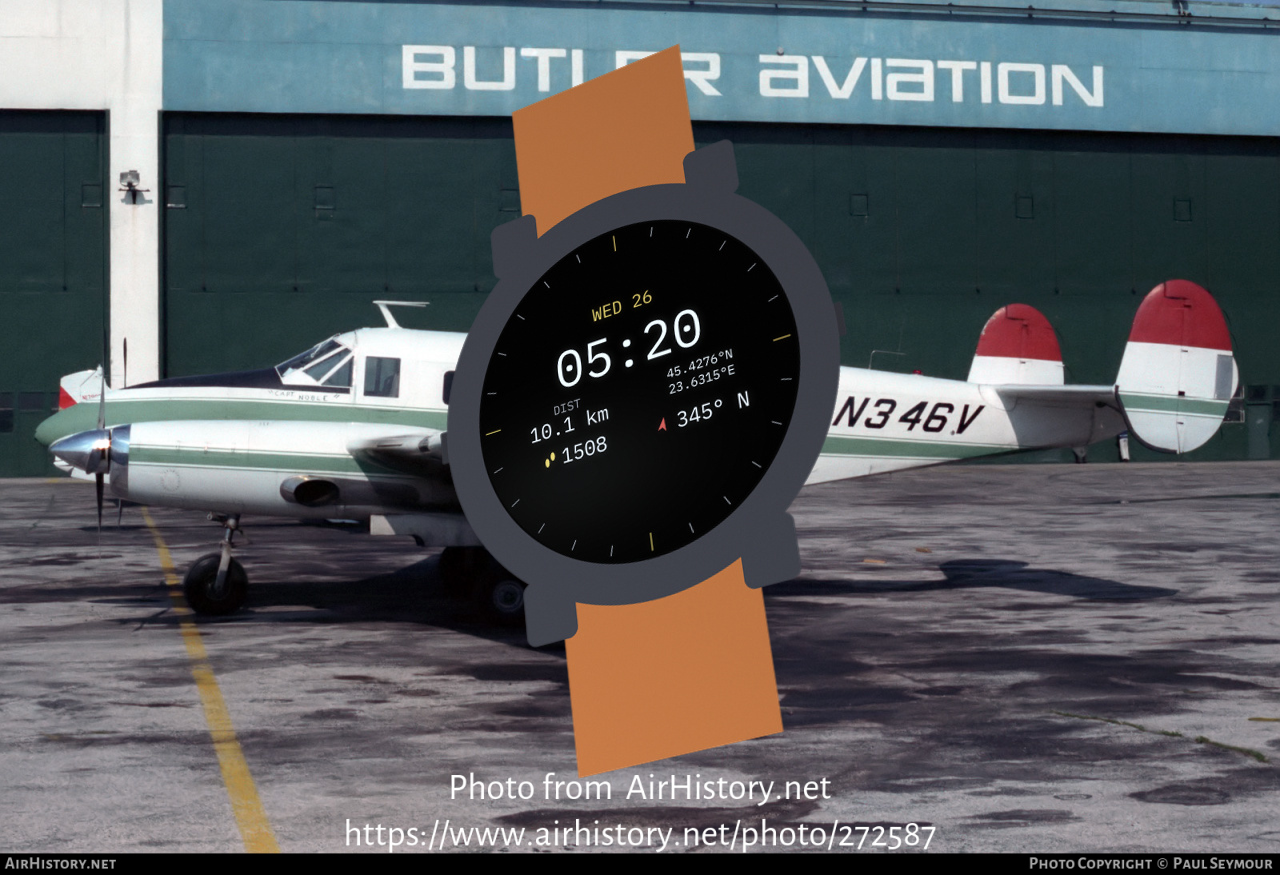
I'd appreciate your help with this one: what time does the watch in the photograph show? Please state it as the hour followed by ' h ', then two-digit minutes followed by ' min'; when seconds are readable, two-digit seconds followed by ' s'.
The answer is 5 h 20 min
